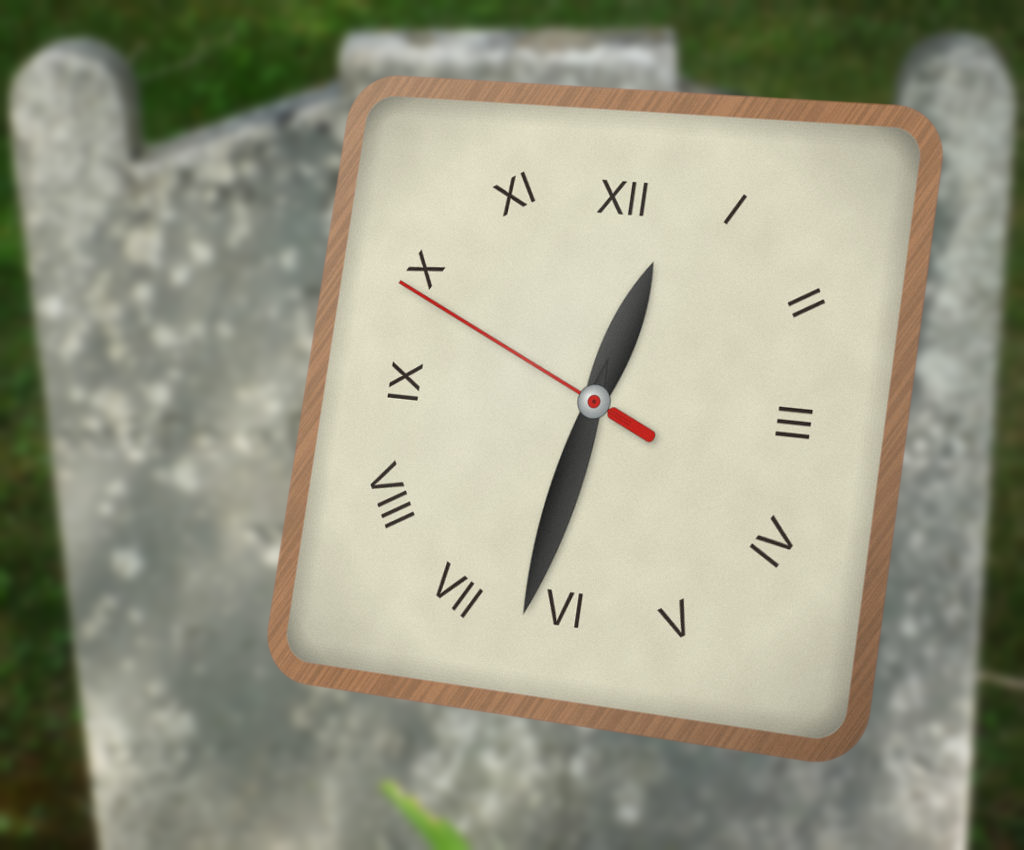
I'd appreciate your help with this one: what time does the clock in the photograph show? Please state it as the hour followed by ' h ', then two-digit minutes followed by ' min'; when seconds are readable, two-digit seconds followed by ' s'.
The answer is 12 h 31 min 49 s
